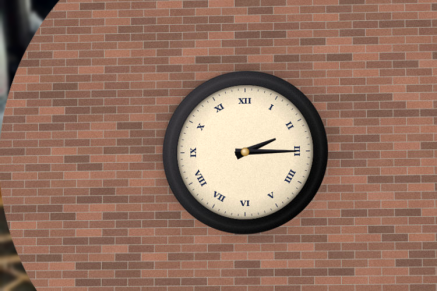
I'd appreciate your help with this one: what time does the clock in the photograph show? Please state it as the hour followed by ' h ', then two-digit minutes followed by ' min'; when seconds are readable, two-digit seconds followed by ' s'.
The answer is 2 h 15 min
